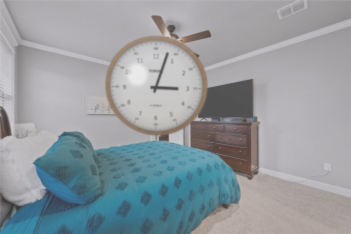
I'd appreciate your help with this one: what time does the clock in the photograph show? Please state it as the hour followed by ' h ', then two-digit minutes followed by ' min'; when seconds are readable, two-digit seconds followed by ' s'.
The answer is 3 h 03 min
